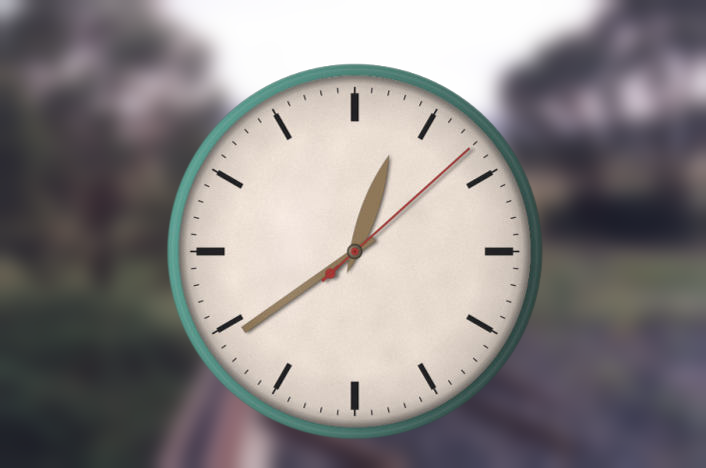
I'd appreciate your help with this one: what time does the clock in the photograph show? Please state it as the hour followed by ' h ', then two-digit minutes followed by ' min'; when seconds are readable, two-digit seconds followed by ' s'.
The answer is 12 h 39 min 08 s
